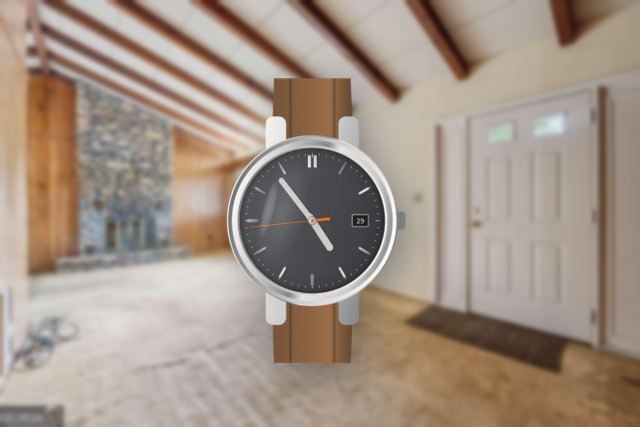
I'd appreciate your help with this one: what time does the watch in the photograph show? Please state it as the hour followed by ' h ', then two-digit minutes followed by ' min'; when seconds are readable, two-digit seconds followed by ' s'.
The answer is 4 h 53 min 44 s
